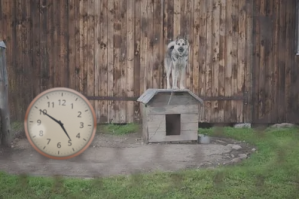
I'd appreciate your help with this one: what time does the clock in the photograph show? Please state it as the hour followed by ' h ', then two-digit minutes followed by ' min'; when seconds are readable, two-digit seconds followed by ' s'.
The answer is 4 h 50 min
